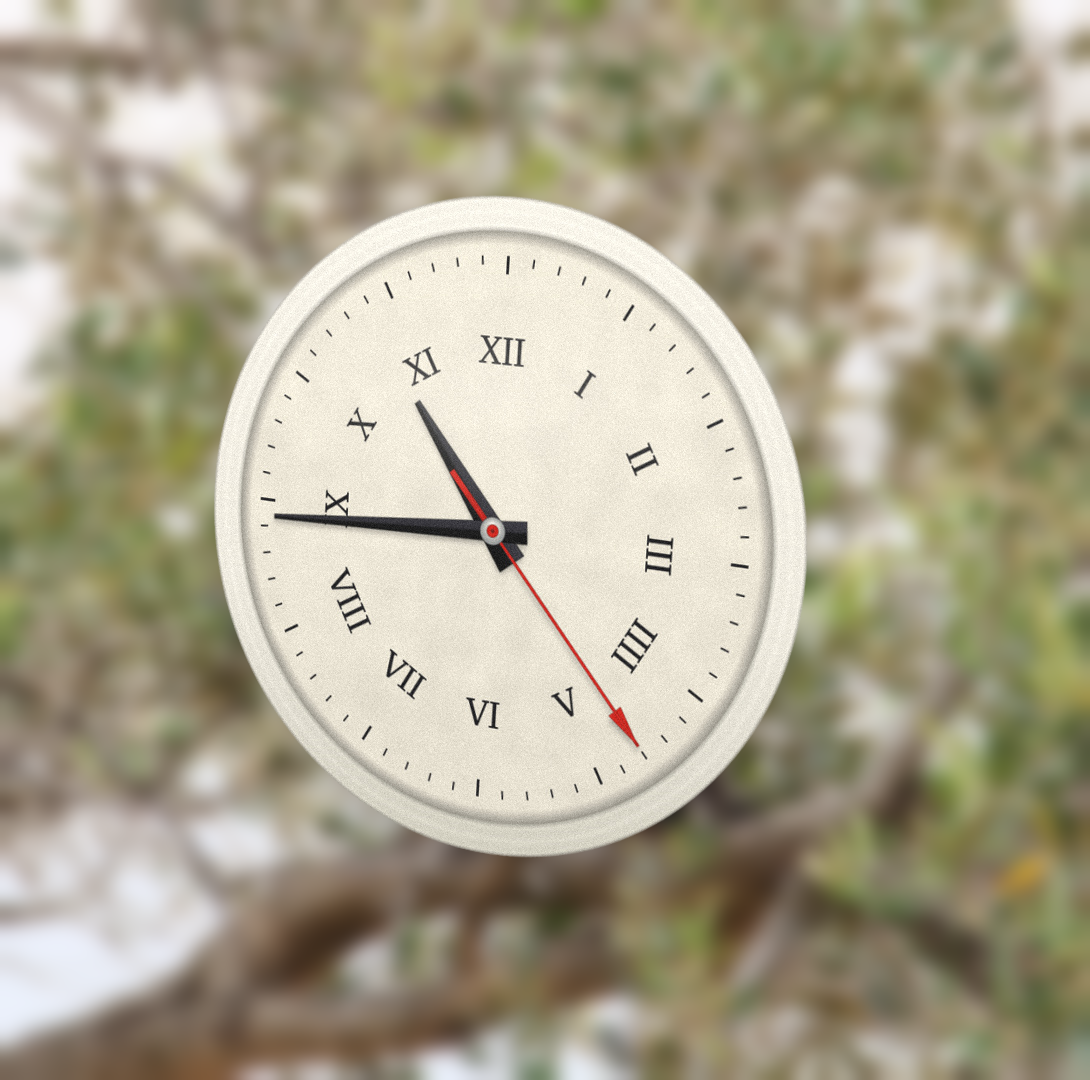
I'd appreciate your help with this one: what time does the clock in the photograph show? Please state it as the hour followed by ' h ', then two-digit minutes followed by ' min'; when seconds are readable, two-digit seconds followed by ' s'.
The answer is 10 h 44 min 23 s
